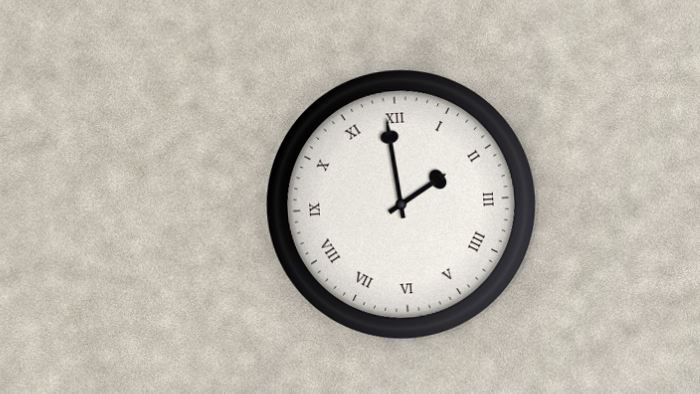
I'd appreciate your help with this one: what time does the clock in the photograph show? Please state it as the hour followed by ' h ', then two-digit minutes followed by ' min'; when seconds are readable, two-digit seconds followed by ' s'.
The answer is 1 h 59 min
